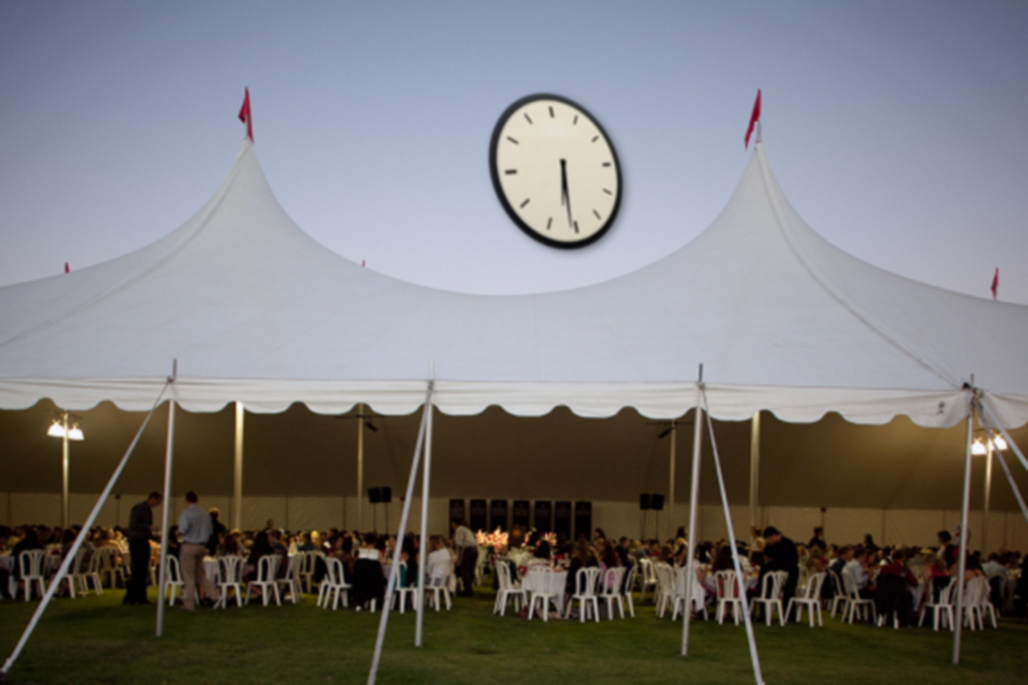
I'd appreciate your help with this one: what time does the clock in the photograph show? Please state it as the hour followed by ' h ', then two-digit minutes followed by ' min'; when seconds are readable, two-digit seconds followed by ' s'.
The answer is 6 h 31 min
